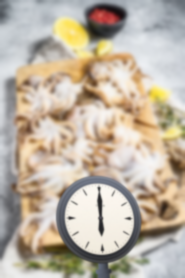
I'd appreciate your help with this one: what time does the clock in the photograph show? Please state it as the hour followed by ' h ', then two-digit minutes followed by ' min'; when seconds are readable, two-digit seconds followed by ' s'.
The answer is 6 h 00 min
